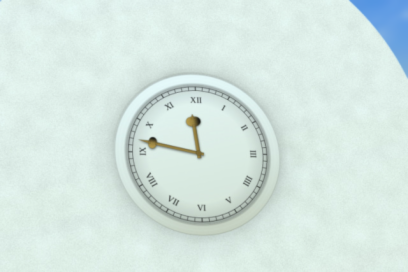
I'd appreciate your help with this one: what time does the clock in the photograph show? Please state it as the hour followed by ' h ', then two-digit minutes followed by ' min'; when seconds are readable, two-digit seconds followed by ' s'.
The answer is 11 h 47 min
